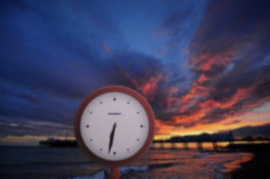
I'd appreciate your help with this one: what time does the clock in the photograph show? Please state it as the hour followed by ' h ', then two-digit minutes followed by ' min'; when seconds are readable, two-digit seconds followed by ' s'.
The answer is 6 h 32 min
